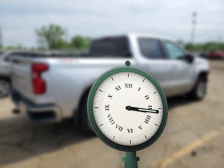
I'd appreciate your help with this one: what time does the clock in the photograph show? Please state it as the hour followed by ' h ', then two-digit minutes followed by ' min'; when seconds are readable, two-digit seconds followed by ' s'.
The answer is 3 h 16 min
